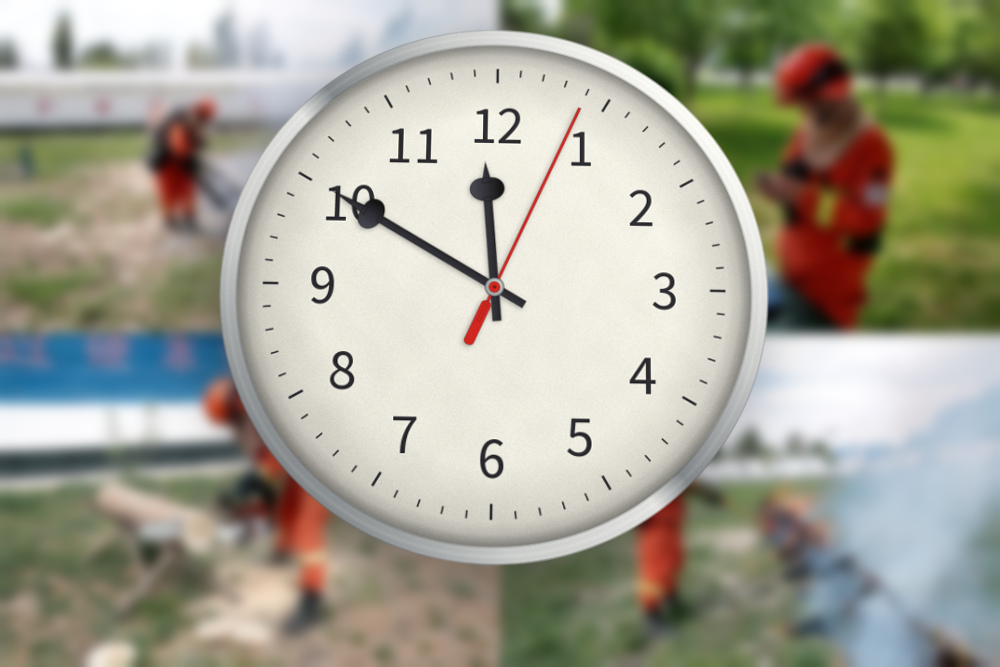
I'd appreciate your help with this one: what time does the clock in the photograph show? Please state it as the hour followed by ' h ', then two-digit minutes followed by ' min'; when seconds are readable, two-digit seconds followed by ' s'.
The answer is 11 h 50 min 04 s
